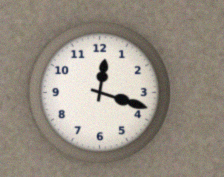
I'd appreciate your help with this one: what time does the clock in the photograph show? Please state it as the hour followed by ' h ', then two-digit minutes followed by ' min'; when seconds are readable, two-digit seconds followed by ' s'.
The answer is 12 h 18 min
